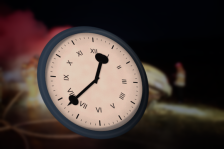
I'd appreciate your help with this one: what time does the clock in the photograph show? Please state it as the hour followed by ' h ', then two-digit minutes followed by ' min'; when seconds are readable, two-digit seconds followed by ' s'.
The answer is 12 h 38 min
